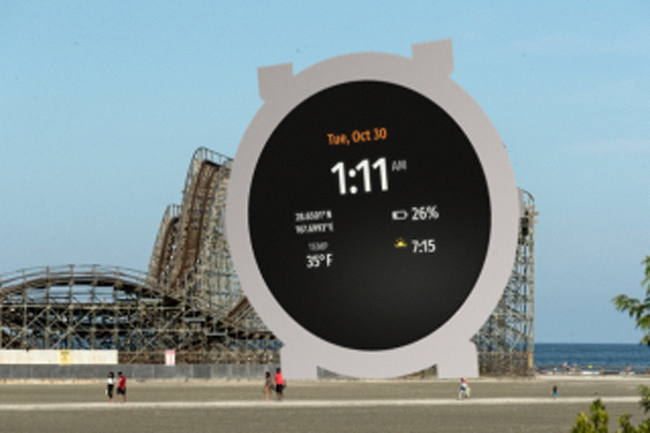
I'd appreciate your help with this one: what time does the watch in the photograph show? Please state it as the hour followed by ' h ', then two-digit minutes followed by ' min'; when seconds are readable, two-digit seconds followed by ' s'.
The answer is 1 h 11 min
